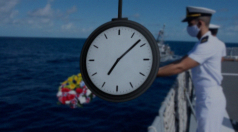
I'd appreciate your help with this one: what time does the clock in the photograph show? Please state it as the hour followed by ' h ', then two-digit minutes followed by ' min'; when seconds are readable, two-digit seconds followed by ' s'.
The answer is 7 h 08 min
